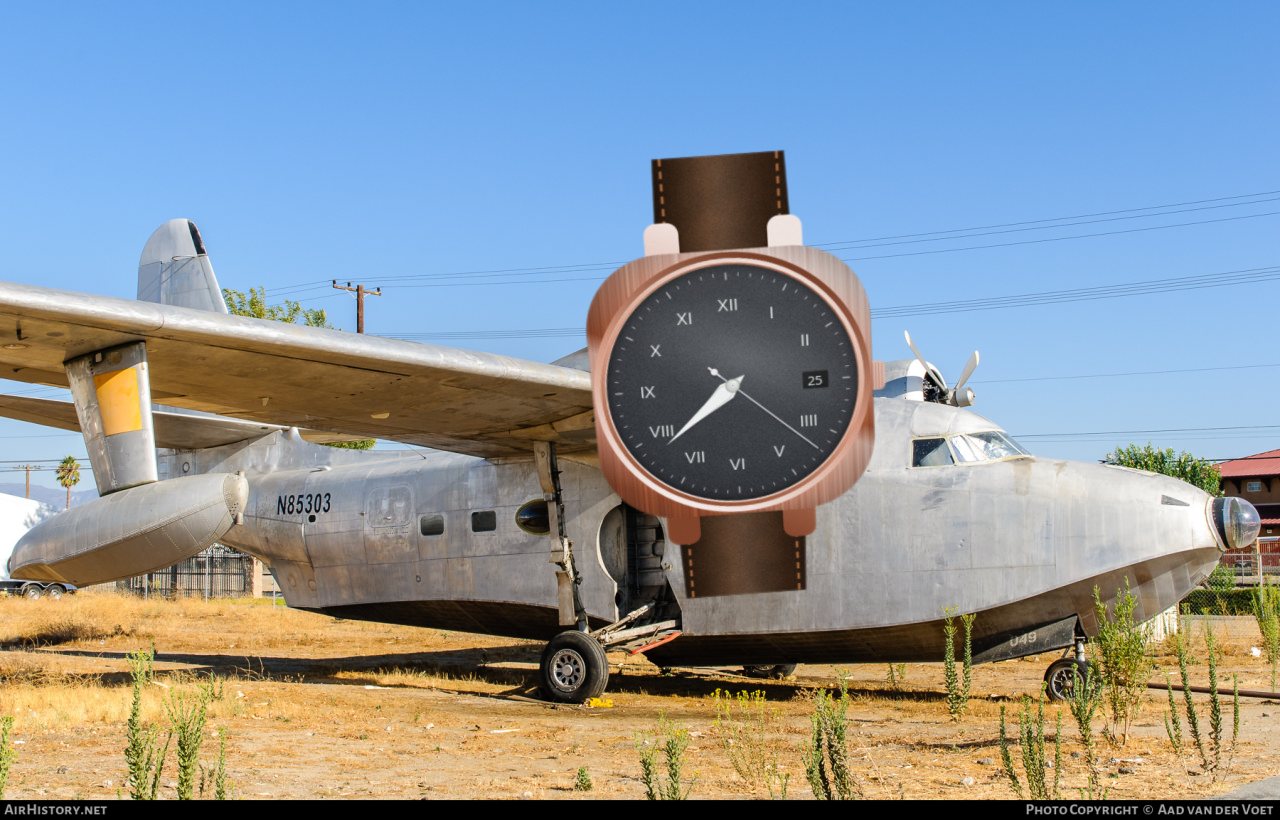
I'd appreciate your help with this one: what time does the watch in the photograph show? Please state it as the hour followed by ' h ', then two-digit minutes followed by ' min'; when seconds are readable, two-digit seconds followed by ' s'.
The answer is 7 h 38 min 22 s
